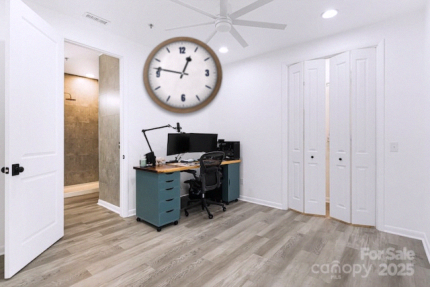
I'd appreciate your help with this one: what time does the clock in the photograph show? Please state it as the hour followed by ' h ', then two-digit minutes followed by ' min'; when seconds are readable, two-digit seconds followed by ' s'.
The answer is 12 h 47 min
